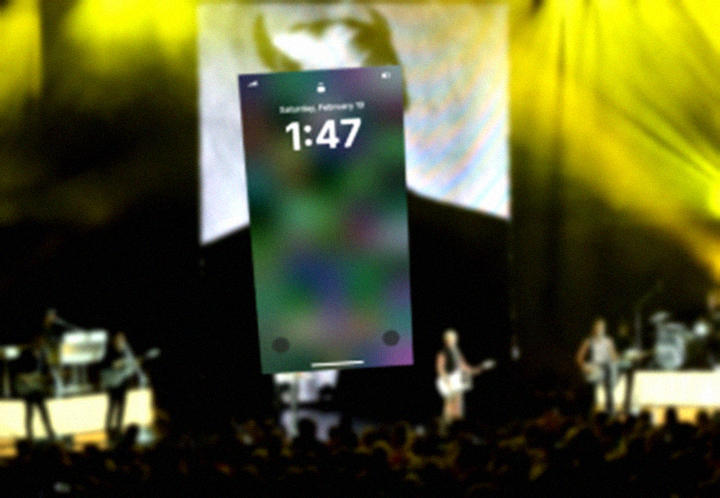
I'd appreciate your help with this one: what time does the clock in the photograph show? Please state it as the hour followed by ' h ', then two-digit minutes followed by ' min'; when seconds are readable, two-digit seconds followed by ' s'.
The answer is 1 h 47 min
